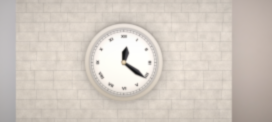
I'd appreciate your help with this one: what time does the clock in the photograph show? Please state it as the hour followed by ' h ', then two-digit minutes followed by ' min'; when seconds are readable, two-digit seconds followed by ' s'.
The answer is 12 h 21 min
